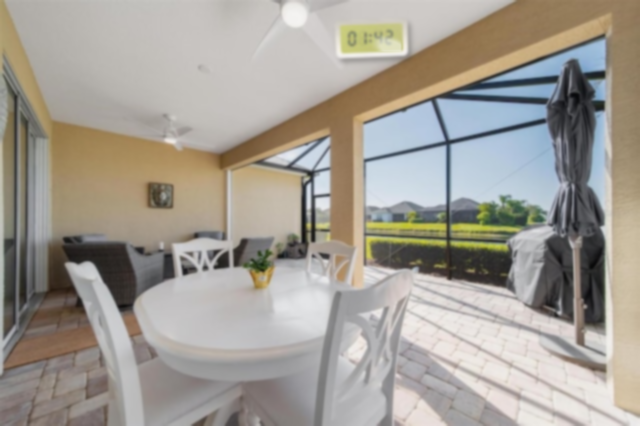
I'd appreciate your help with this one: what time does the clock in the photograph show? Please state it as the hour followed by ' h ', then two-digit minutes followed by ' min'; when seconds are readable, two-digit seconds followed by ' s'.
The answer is 1 h 42 min
